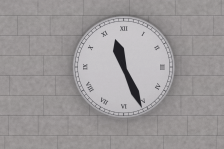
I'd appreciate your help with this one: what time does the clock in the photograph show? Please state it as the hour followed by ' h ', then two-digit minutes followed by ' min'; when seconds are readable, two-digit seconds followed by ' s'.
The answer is 11 h 26 min
